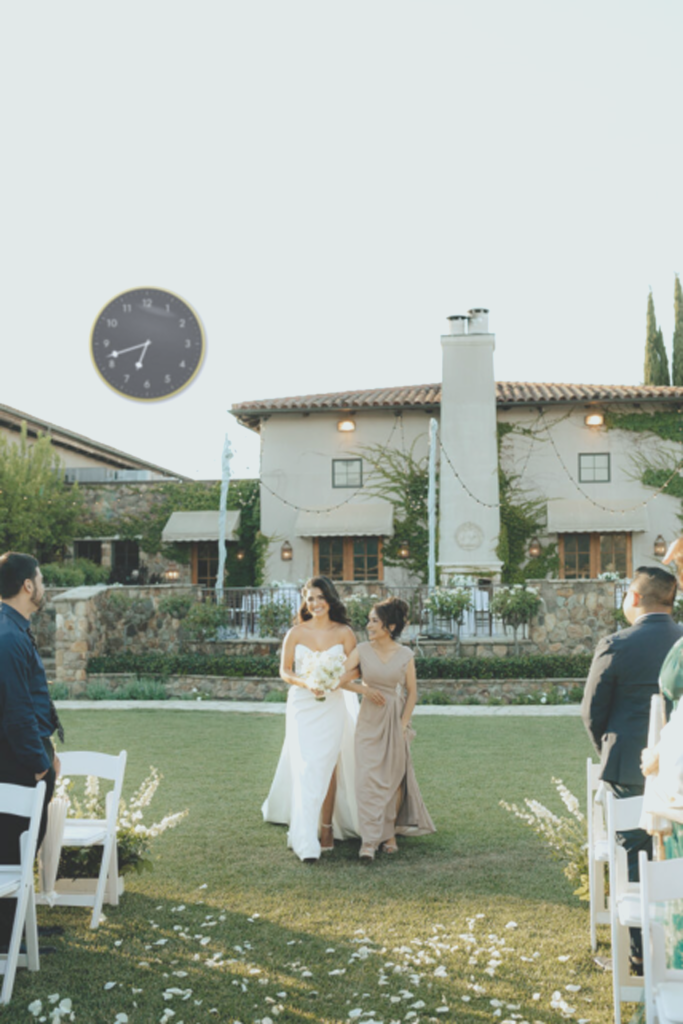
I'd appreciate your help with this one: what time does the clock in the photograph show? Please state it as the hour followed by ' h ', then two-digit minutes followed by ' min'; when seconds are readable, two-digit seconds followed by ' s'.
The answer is 6 h 42 min
